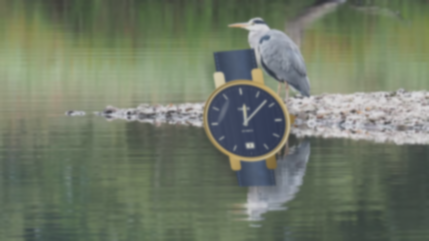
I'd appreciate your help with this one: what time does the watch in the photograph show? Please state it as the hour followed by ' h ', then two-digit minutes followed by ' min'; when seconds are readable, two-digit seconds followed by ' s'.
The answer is 12 h 08 min
